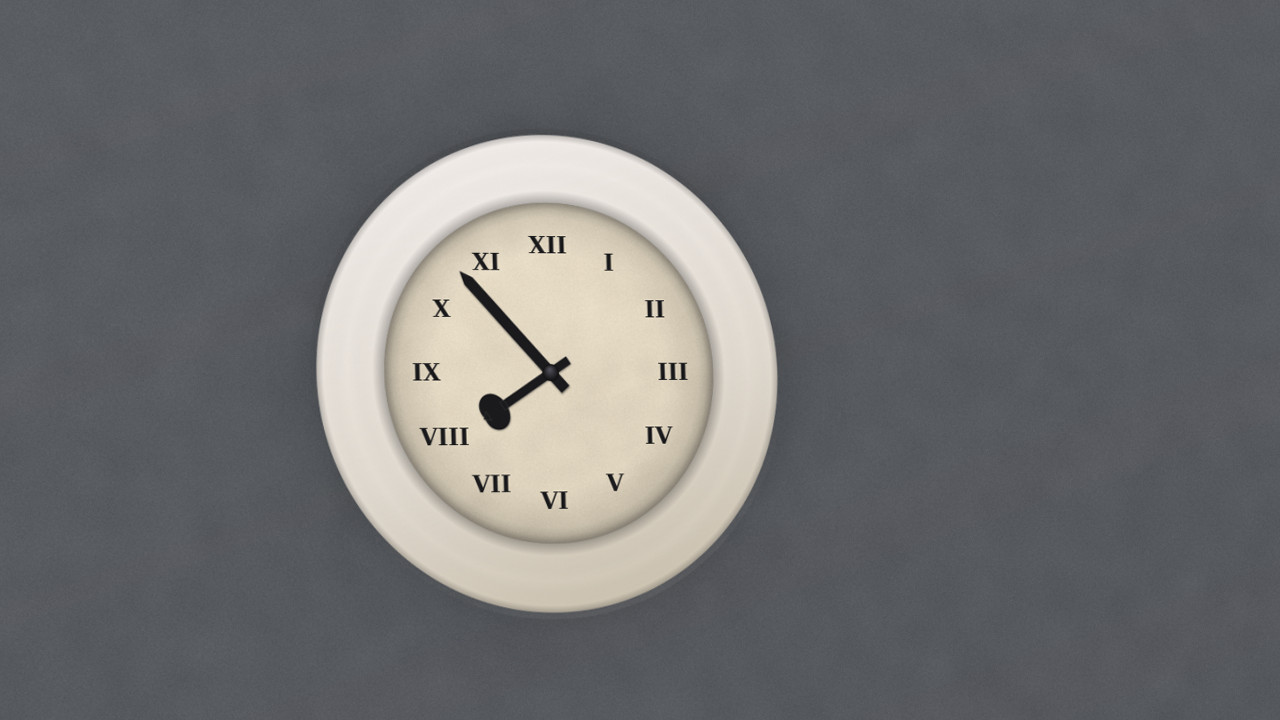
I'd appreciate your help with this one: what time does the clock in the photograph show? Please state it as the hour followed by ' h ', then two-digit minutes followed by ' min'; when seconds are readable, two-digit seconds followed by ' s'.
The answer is 7 h 53 min
